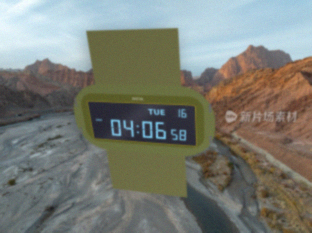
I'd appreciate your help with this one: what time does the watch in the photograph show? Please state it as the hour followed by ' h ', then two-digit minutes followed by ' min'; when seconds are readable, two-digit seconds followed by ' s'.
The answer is 4 h 06 min 58 s
